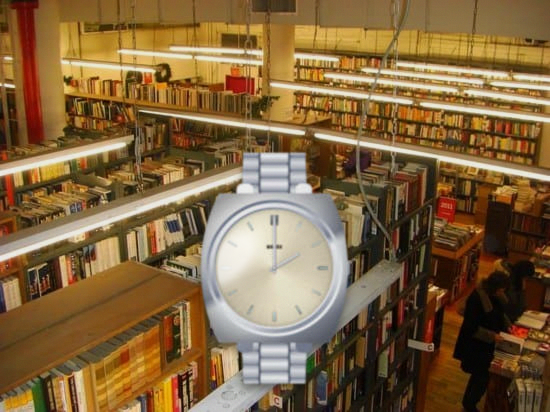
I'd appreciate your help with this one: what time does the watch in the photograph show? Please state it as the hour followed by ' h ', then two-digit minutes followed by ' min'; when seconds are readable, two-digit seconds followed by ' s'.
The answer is 2 h 00 min
